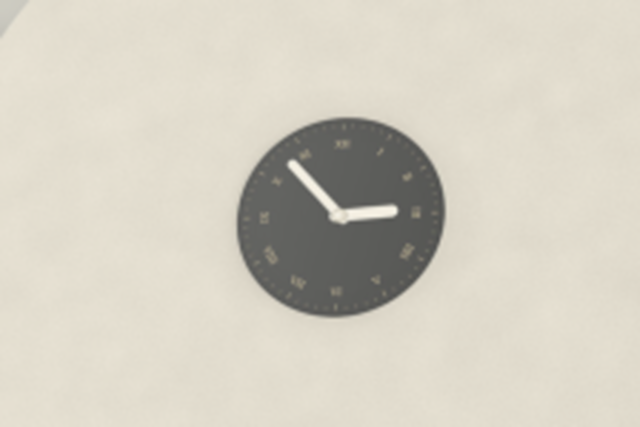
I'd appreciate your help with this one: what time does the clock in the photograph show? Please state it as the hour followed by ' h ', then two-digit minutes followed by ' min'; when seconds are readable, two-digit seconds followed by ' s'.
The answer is 2 h 53 min
